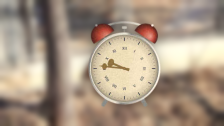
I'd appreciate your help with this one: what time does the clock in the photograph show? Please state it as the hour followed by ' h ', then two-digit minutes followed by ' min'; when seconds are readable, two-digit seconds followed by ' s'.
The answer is 9 h 46 min
